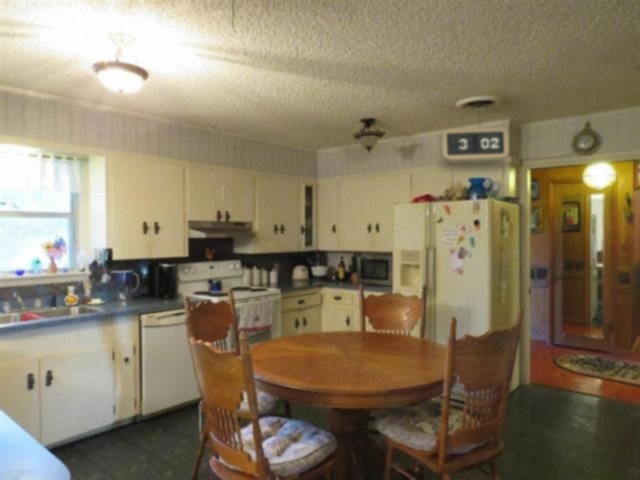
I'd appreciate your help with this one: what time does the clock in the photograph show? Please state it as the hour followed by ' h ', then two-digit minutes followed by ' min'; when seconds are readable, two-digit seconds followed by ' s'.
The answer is 3 h 02 min
